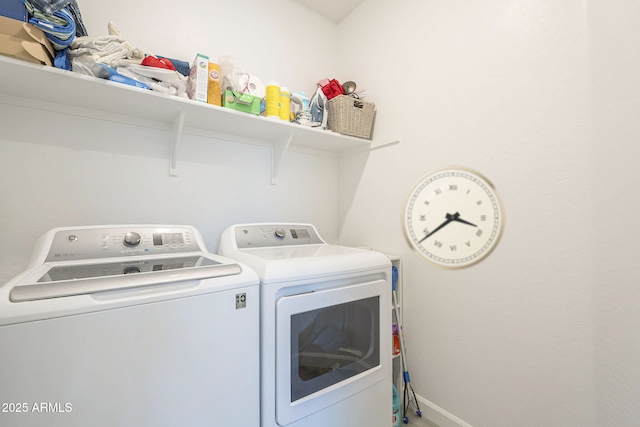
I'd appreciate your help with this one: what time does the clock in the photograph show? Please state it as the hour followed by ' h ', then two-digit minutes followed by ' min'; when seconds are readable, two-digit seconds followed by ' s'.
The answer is 3 h 39 min
